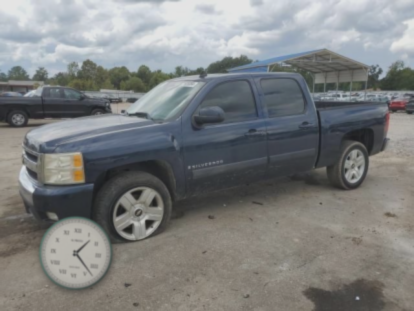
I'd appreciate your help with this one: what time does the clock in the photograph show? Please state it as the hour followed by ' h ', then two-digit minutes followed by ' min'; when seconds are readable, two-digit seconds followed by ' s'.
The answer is 1 h 23 min
